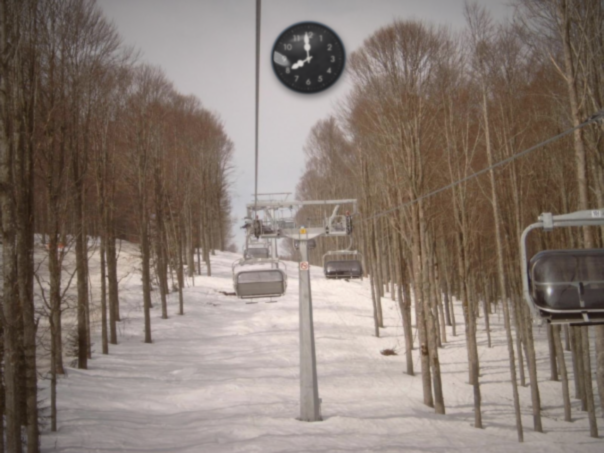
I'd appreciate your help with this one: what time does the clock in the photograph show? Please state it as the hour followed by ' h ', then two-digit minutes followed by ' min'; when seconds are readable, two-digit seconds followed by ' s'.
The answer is 7 h 59 min
